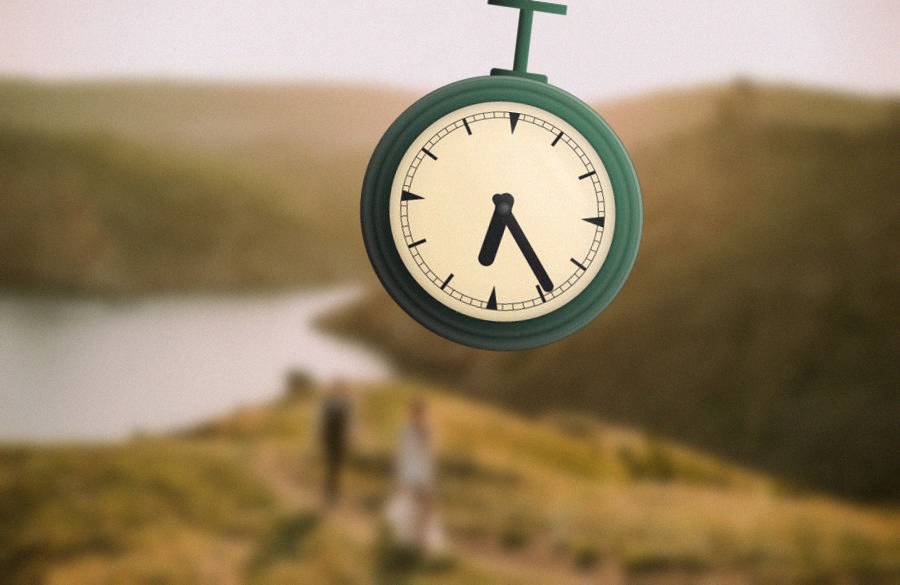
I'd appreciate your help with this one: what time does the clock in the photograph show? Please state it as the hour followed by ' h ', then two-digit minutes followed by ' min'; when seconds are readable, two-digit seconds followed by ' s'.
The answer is 6 h 24 min
